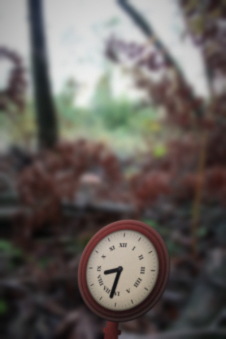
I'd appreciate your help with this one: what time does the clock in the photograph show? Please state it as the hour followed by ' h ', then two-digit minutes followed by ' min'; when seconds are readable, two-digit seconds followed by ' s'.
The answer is 8 h 32 min
